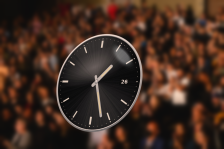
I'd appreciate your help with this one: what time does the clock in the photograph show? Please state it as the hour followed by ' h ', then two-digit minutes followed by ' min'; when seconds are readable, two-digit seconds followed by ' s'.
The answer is 1 h 27 min
